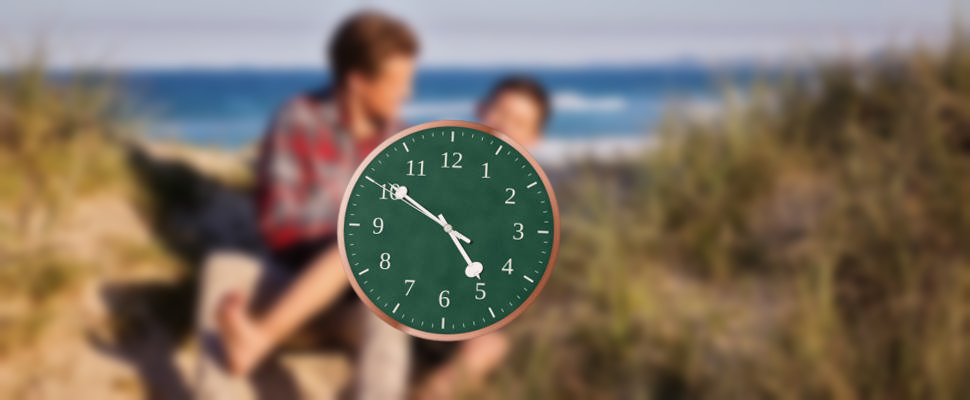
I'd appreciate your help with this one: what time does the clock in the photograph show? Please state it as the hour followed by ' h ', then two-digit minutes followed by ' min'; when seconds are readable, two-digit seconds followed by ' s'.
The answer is 4 h 50 min 50 s
